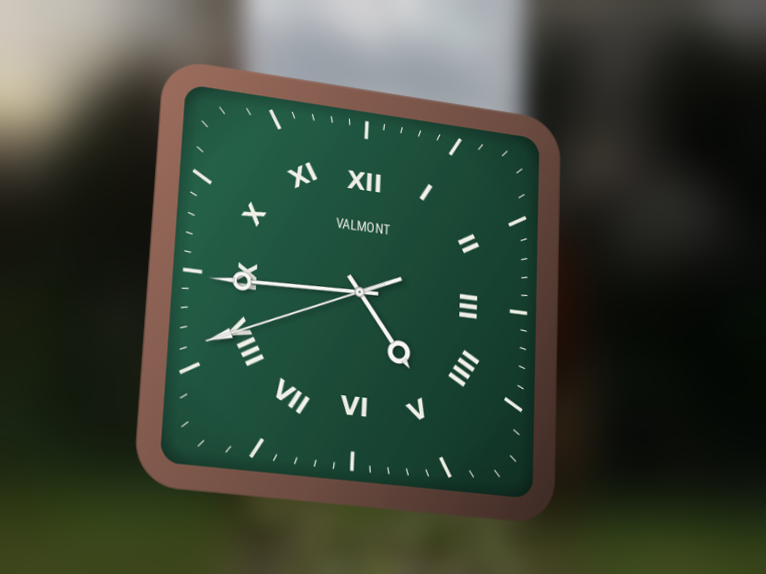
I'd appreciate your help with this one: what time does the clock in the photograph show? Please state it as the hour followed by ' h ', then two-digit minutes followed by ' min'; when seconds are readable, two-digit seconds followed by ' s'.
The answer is 4 h 44 min 41 s
